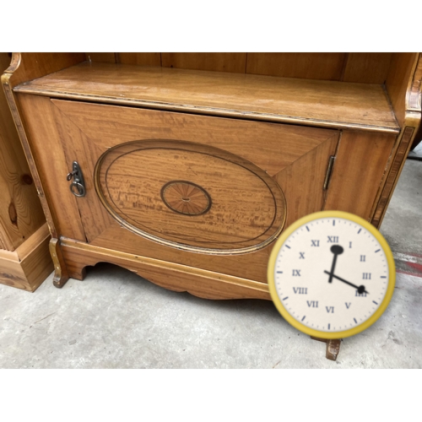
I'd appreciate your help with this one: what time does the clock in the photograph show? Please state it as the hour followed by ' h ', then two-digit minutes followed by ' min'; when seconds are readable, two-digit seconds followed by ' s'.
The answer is 12 h 19 min
